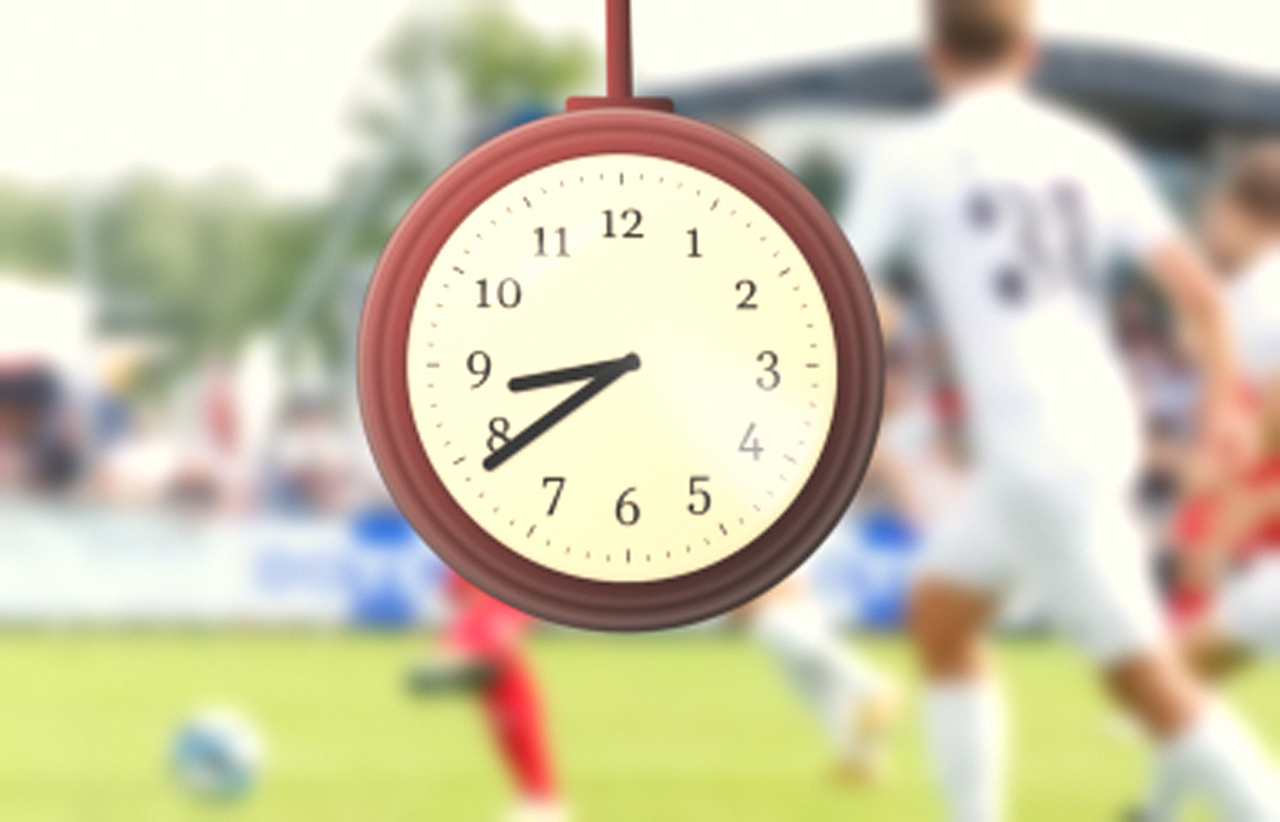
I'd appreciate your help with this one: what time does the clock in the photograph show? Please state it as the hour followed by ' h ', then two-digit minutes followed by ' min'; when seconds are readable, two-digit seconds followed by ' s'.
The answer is 8 h 39 min
